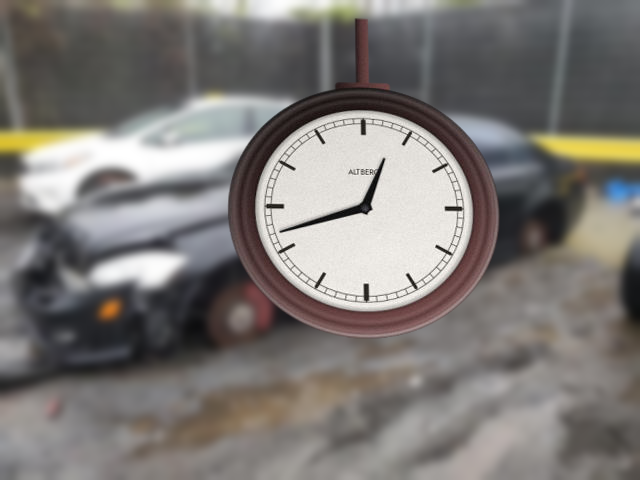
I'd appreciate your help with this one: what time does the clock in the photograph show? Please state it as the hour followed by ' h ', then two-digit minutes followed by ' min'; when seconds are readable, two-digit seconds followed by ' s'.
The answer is 12 h 42 min
